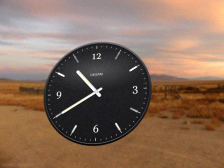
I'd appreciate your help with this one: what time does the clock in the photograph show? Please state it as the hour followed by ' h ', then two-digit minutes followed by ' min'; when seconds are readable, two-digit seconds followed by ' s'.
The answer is 10 h 40 min
